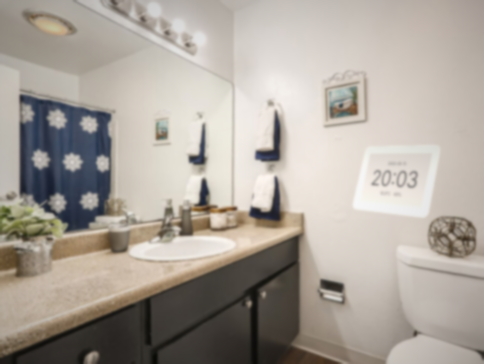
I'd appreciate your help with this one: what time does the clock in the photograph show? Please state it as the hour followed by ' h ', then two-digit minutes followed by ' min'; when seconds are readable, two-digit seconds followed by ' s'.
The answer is 20 h 03 min
